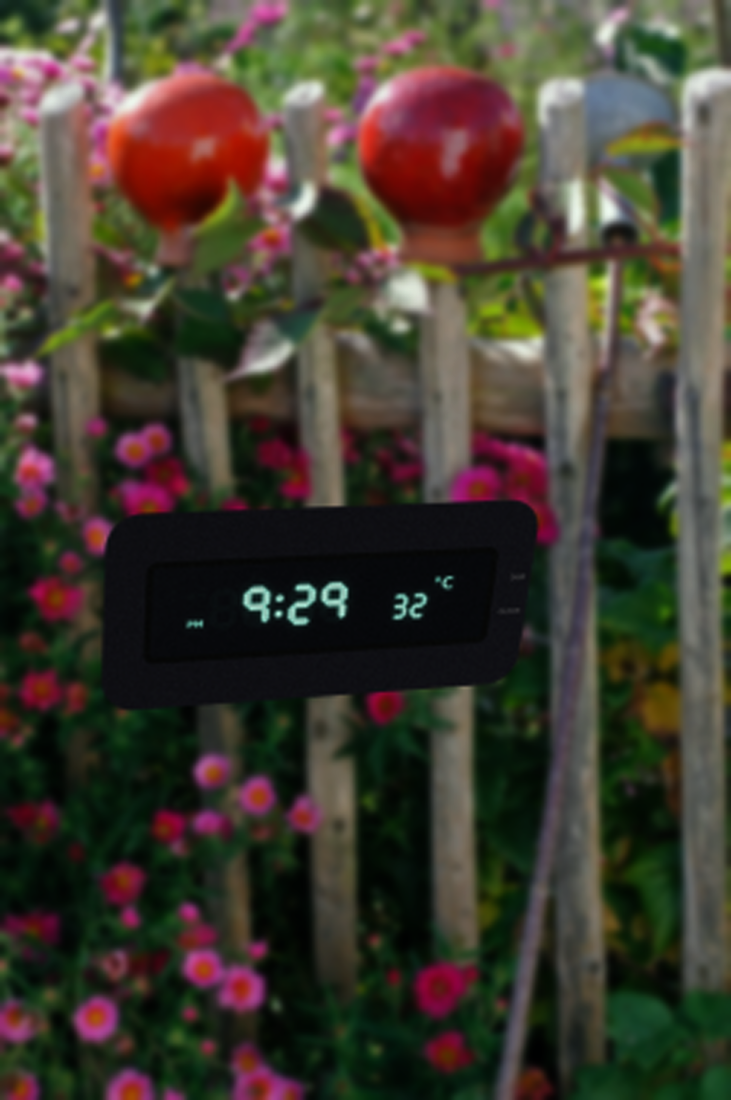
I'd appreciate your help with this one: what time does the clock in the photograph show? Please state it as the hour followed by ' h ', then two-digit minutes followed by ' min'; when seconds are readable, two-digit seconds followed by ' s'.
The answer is 9 h 29 min
